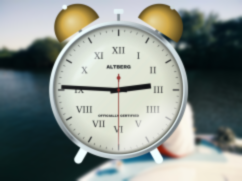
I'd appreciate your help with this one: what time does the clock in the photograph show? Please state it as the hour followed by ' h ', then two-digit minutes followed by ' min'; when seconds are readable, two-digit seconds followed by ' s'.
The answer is 2 h 45 min 30 s
